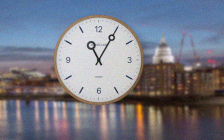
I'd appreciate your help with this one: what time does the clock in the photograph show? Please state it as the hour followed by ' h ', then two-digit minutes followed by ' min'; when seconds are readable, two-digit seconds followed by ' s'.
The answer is 11 h 05 min
